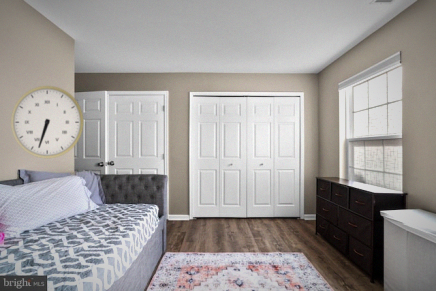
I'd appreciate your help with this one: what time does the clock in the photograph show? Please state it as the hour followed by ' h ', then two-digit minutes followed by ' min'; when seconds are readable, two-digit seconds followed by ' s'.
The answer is 6 h 33 min
